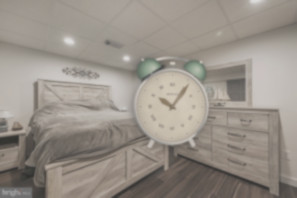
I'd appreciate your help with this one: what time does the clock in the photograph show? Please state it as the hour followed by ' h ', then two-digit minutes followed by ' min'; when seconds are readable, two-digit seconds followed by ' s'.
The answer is 10 h 06 min
